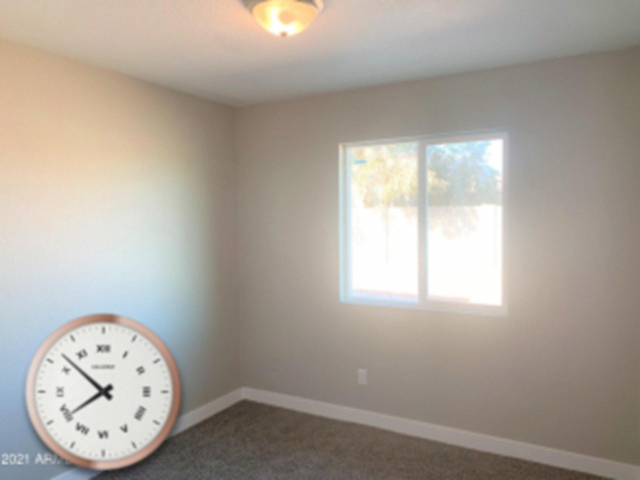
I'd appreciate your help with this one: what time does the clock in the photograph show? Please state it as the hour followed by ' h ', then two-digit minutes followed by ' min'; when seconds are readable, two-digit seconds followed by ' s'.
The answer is 7 h 52 min
